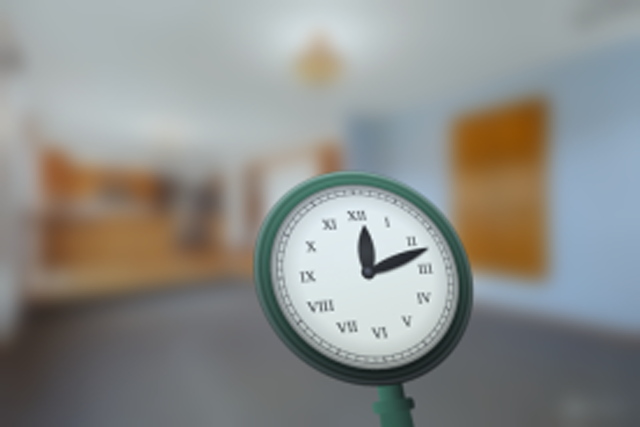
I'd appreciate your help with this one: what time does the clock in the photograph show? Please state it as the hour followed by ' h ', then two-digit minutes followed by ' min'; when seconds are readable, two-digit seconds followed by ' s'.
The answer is 12 h 12 min
